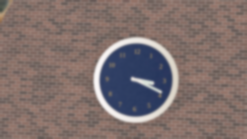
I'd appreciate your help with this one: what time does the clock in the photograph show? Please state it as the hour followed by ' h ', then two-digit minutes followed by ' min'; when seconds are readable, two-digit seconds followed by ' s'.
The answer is 3 h 19 min
